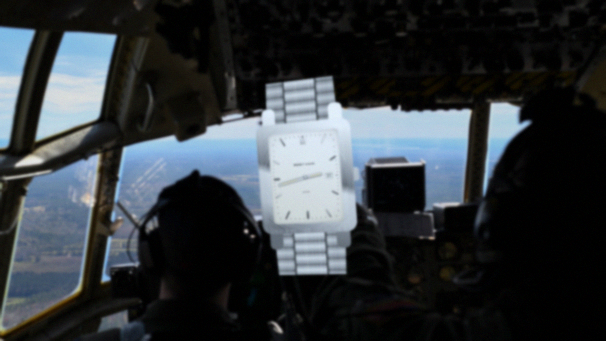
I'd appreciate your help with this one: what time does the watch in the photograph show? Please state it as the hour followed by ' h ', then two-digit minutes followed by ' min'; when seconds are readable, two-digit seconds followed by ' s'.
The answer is 2 h 43 min
